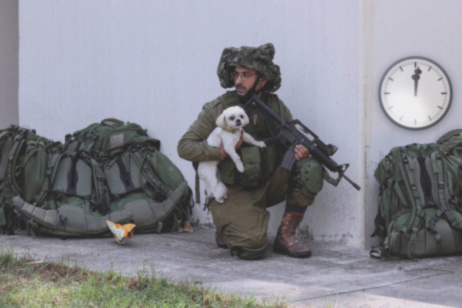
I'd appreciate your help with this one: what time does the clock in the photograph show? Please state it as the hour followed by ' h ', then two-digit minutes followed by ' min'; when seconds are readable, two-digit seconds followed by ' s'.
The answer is 12 h 01 min
